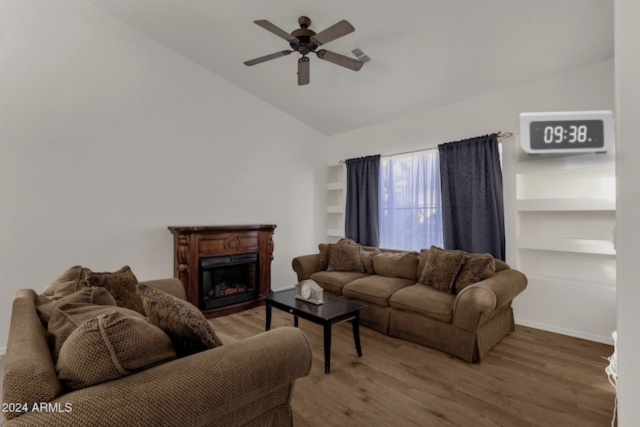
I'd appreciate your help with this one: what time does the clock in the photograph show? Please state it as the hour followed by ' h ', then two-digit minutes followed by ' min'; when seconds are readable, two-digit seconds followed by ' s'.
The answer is 9 h 38 min
